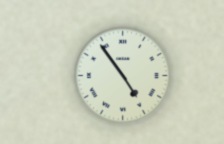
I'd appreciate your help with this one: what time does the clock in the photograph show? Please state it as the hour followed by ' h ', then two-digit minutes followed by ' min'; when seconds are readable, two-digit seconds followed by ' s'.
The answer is 4 h 54 min
